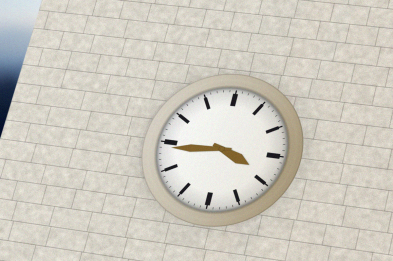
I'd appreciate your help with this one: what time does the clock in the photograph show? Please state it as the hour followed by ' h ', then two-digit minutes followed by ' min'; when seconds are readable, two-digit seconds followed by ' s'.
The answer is 3 h 44 min
